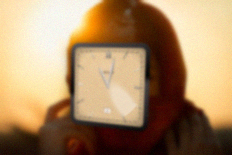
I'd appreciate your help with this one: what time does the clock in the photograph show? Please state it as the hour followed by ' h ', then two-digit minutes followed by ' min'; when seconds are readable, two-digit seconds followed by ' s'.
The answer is 11 h 02 min
